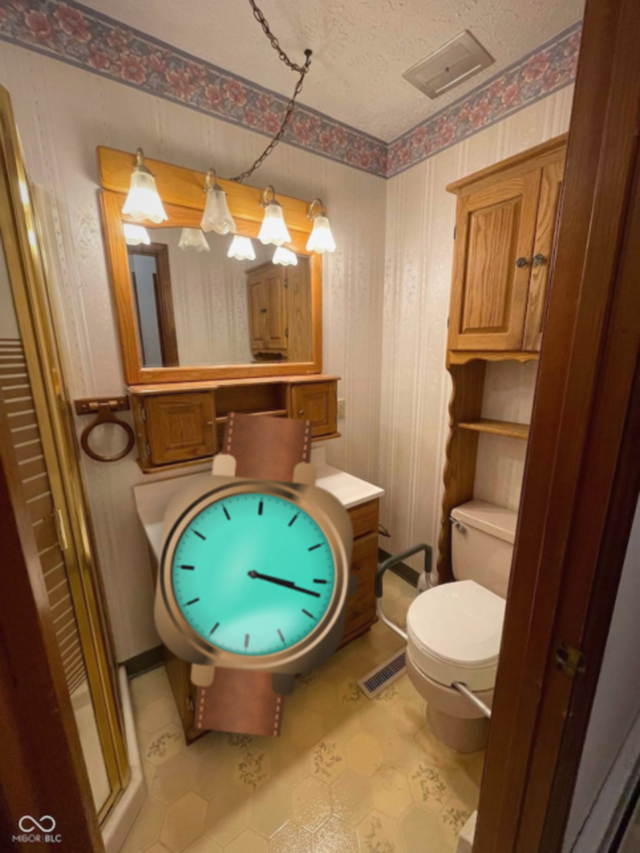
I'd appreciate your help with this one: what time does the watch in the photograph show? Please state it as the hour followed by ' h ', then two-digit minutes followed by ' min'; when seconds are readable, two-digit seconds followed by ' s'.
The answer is 3 h 17 min
